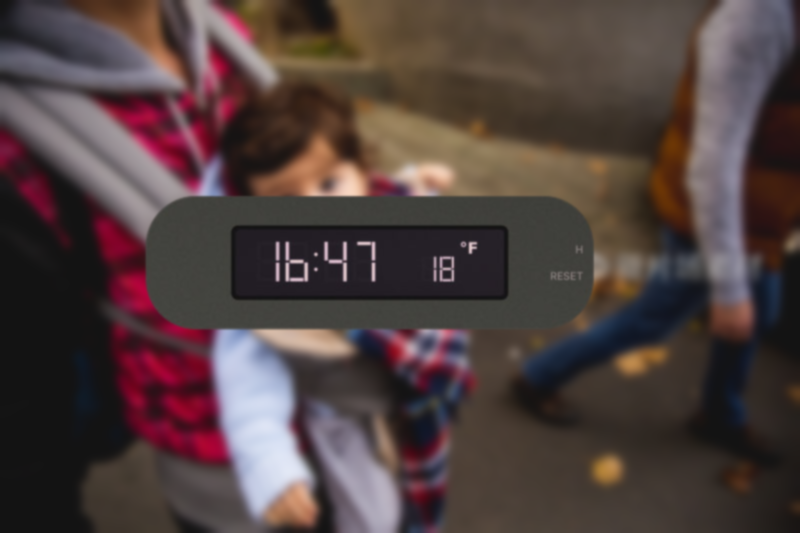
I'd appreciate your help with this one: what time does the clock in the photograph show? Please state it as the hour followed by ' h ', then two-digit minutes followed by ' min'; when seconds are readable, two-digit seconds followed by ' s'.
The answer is 16 h 47 min
